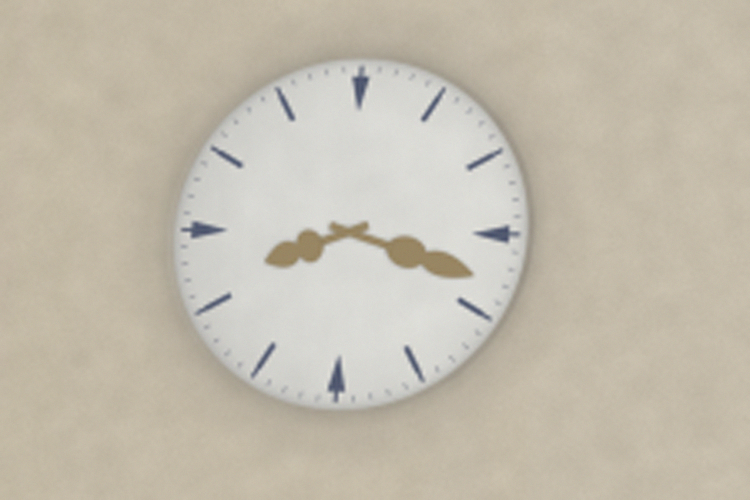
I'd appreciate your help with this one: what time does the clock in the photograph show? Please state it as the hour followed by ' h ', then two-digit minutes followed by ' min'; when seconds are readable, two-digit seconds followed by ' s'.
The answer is 8 h 18 min
